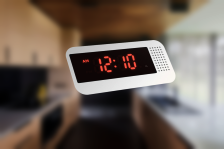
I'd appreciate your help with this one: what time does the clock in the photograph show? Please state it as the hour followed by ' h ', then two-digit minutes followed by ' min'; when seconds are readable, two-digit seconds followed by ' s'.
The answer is 12 h 10 min
